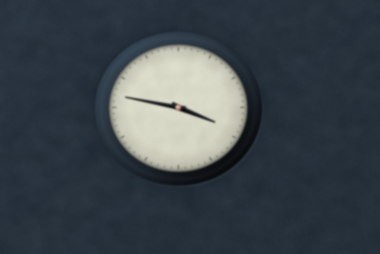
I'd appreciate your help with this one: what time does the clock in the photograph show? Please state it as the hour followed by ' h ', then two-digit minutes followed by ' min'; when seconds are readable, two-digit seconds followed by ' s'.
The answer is 3 h 47 min
